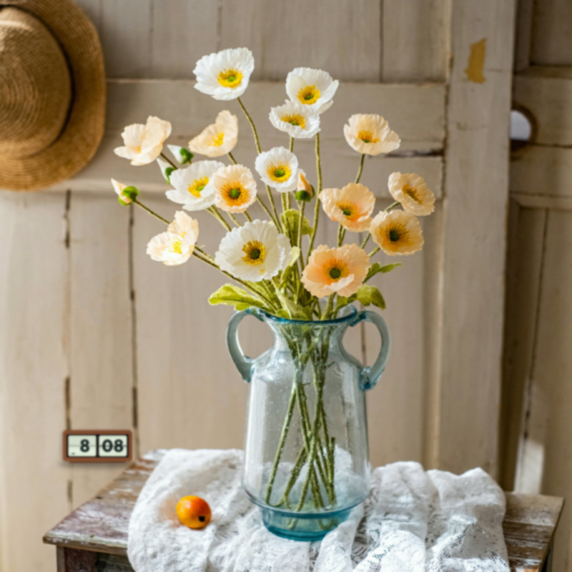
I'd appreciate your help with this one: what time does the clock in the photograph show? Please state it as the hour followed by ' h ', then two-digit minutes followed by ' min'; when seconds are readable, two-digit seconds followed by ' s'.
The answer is 8 h 08 min
